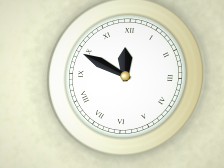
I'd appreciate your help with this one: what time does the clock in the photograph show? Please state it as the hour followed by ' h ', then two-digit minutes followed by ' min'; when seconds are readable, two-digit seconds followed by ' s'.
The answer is 11 h 49 min
